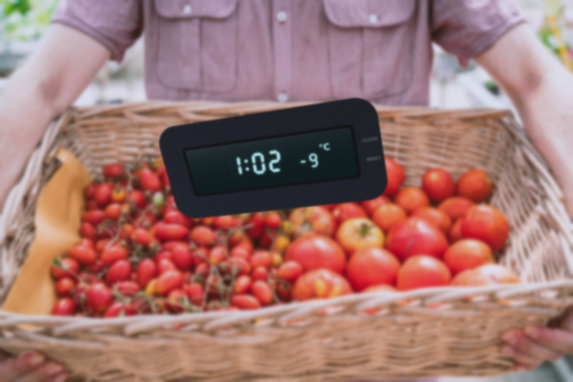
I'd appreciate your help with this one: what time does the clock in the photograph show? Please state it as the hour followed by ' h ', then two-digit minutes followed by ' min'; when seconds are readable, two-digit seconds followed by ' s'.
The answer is 1 h 02 min
